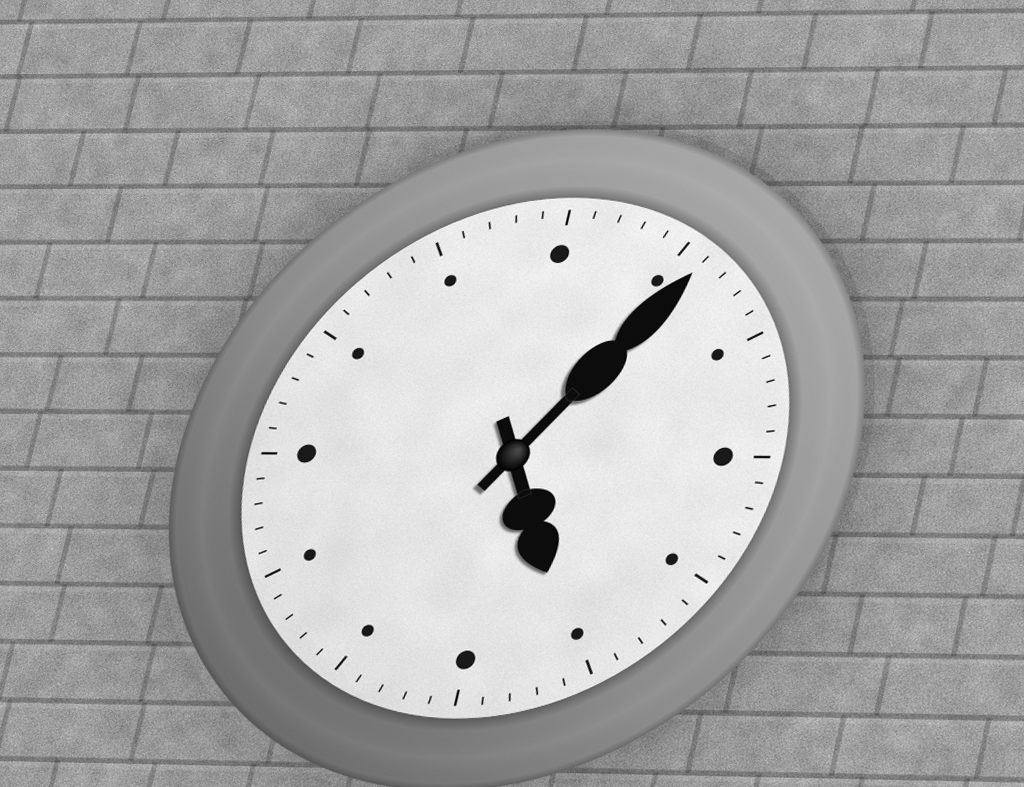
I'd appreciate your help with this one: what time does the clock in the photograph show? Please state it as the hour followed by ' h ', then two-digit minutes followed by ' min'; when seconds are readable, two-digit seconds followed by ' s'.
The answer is 5 h 06 min
